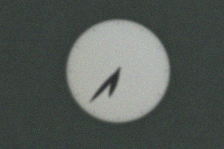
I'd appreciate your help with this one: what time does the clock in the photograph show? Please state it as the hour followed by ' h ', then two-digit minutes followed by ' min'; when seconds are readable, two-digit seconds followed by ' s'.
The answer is 6 h 37 min
